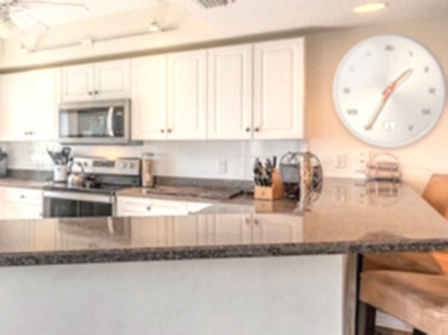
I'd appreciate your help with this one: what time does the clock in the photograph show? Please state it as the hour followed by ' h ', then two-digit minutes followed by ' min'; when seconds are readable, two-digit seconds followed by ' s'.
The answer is 1 h 35 min
